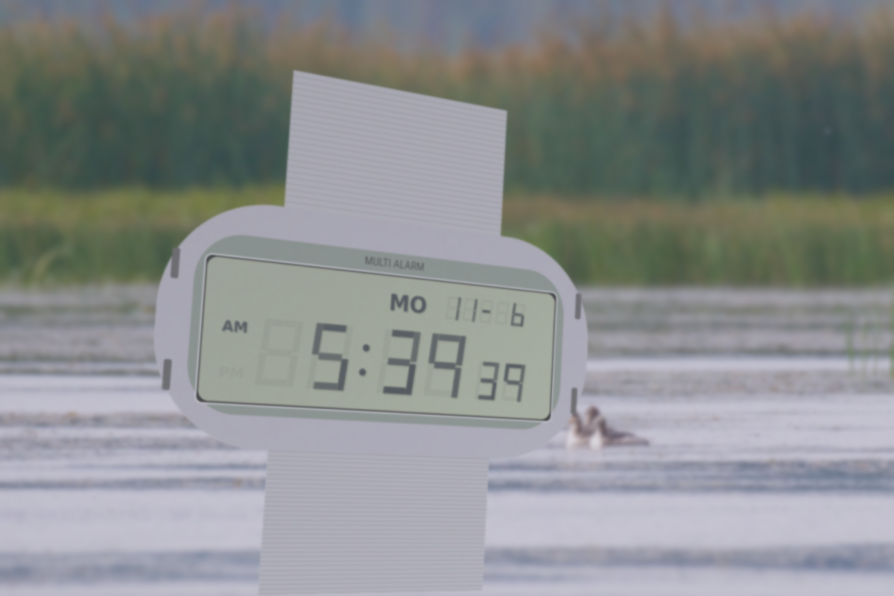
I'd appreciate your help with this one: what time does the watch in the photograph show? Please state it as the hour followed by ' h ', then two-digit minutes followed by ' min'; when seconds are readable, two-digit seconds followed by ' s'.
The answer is 5 h 39 min 39 s
